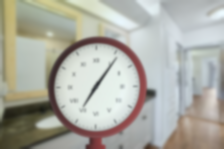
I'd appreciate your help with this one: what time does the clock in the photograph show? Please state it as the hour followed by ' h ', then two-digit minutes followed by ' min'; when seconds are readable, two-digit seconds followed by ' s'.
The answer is 7 h 06 min
